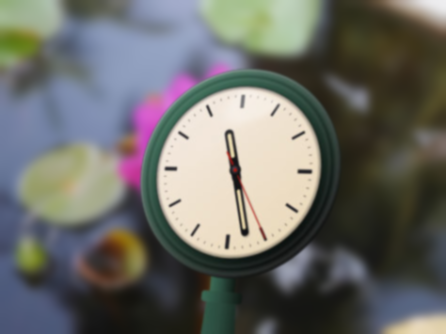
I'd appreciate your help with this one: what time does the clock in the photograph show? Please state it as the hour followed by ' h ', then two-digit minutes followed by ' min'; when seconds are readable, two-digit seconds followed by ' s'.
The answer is 11 h 27 min 25 s
